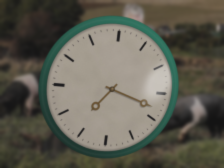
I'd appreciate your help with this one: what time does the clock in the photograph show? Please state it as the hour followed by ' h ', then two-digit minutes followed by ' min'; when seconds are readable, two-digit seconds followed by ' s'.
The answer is 7 h 18 min
